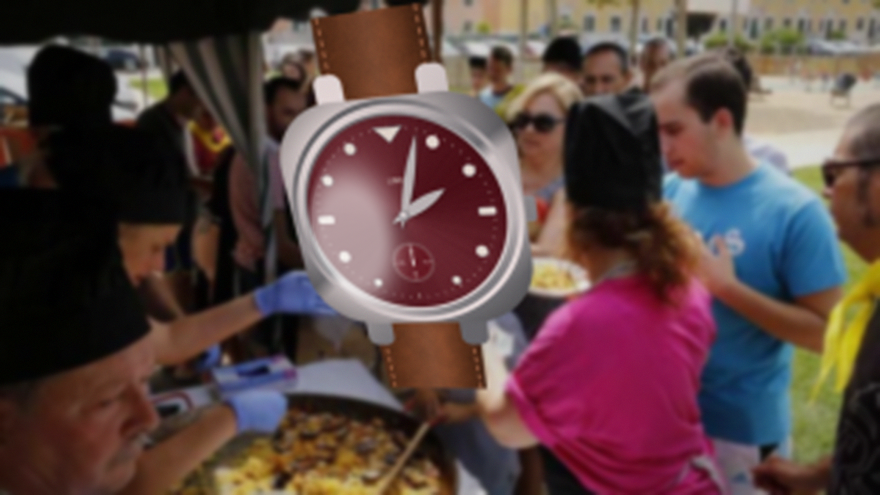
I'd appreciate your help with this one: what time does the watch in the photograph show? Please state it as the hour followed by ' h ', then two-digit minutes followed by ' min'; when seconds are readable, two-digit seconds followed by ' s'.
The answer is 2 h 03 min
